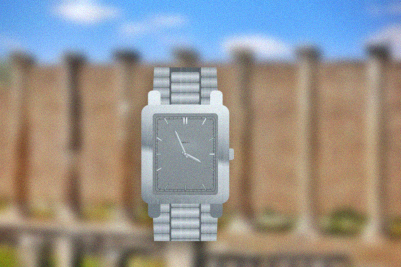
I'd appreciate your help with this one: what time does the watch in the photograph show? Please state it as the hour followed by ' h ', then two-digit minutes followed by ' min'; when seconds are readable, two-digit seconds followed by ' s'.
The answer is 3 h 56 min
